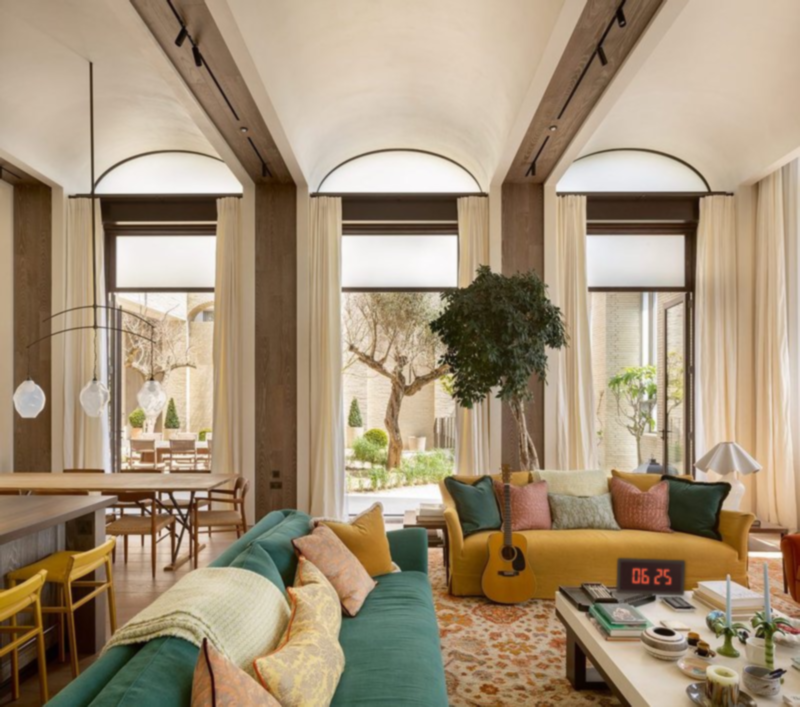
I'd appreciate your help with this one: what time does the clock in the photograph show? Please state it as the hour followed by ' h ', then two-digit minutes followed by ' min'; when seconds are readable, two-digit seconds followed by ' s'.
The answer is 6 h 25 min
